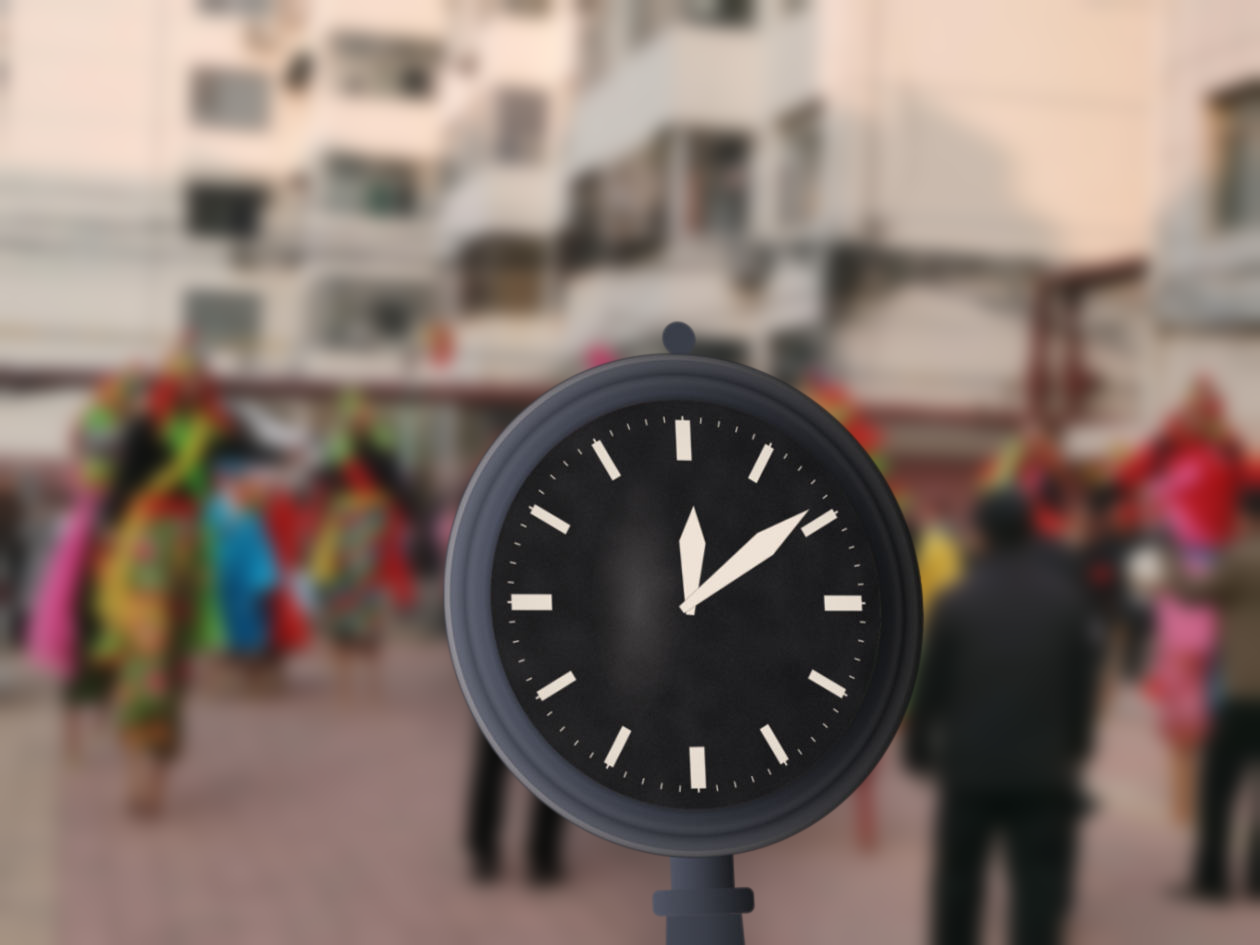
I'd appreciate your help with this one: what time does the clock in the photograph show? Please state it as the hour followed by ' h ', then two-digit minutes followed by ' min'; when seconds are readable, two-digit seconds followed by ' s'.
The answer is 12 h 09 min
